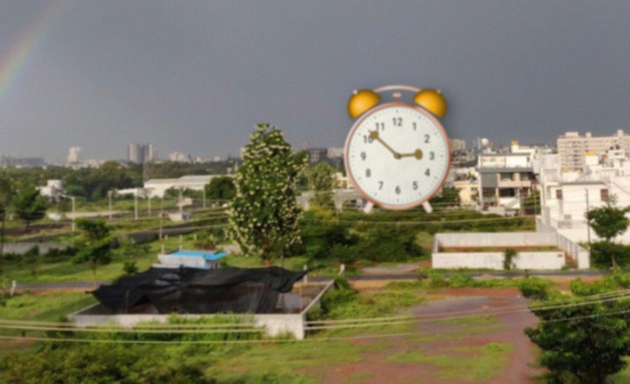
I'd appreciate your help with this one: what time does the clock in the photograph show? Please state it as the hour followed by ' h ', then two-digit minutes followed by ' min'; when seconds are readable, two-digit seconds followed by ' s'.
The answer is 2 h 52 min
